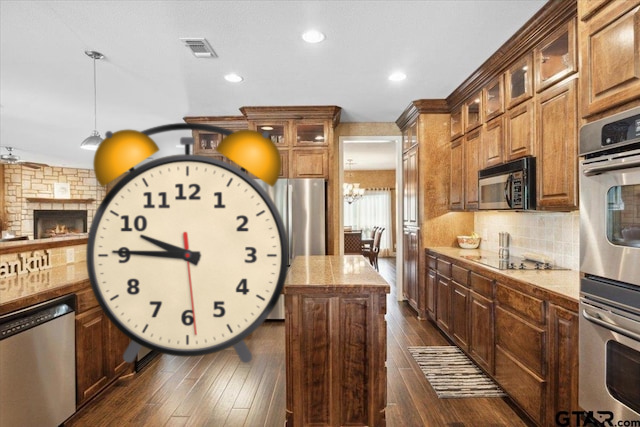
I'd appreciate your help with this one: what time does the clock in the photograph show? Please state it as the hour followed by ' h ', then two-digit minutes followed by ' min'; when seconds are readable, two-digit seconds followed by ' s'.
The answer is 9 h 45 min 29 s
